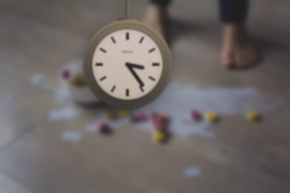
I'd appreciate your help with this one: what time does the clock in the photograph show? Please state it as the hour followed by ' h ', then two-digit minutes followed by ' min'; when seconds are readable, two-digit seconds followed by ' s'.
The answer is 3 h 24 min
